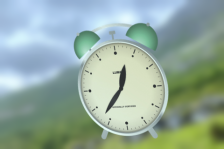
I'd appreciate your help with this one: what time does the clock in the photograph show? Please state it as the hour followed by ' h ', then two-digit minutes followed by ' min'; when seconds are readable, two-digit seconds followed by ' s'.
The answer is 12 h 37 min
